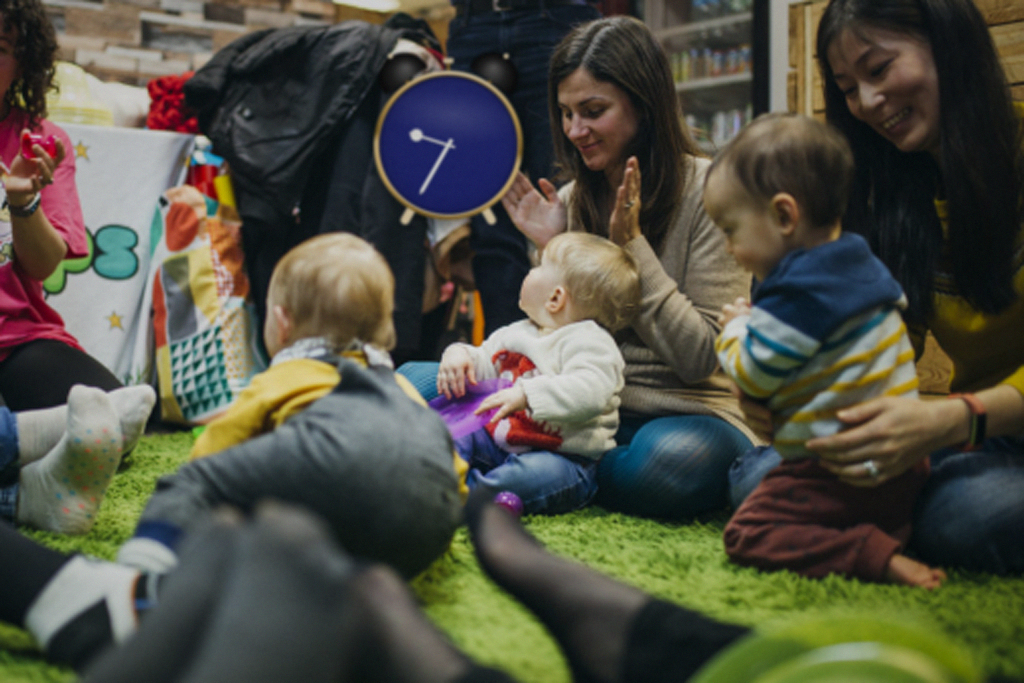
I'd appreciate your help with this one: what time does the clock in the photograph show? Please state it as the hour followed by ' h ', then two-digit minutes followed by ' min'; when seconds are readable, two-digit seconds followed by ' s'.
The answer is 9 h 35 min
